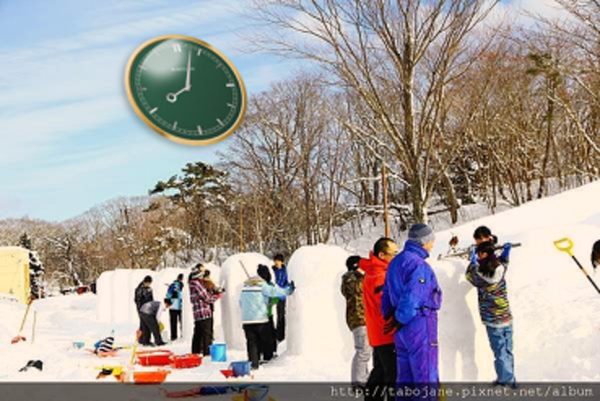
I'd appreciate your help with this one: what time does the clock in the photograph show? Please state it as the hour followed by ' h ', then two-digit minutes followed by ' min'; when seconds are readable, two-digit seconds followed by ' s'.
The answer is 8 h 03 min
